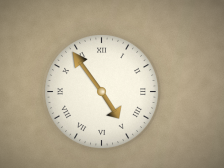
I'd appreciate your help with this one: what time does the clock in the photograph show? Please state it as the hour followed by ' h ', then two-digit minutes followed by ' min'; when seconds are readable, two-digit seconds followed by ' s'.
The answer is 4 h 54 min
